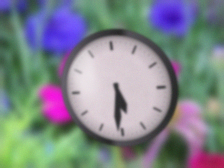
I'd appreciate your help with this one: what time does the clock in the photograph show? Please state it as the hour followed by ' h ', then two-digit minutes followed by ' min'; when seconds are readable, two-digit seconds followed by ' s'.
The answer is 5 h 31 min
